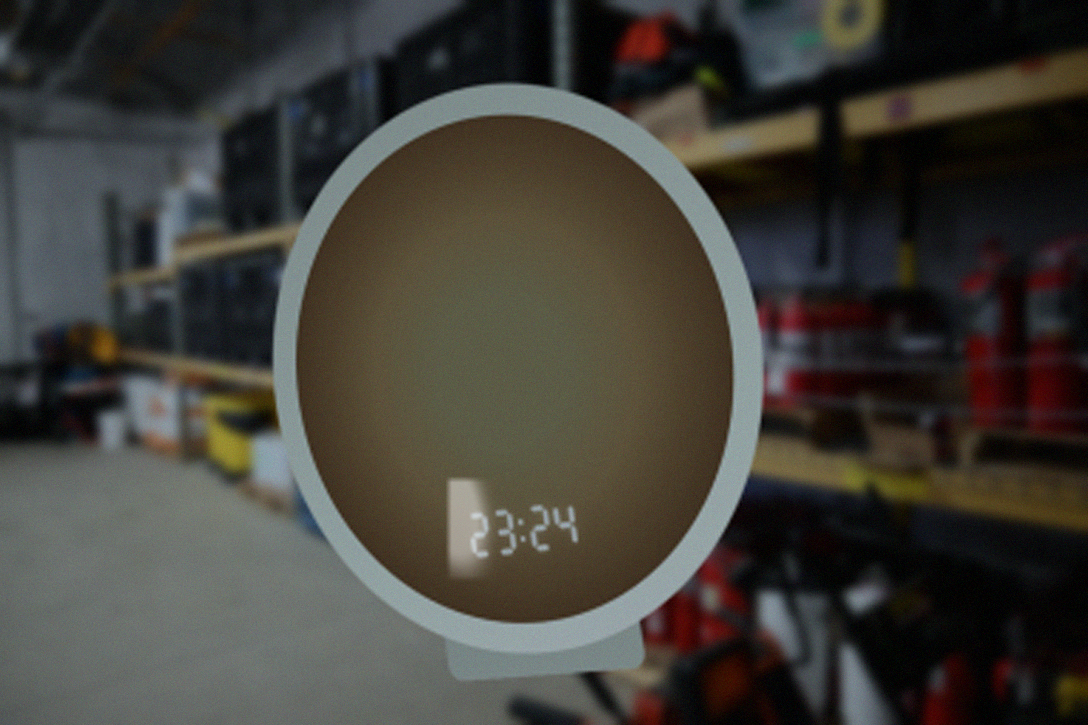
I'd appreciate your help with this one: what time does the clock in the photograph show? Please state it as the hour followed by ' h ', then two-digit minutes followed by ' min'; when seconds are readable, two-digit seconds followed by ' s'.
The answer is 23 h 24 min
